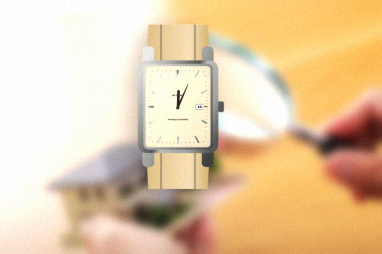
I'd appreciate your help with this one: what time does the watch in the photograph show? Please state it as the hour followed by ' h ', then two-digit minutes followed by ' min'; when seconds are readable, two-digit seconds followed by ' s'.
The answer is 12 h 04 min
